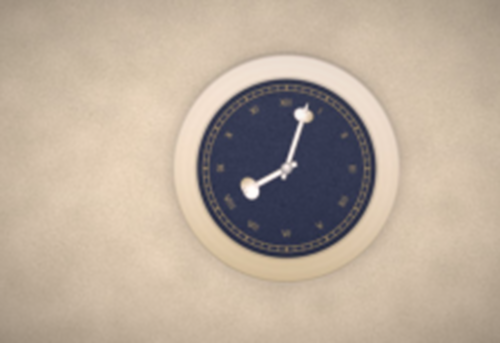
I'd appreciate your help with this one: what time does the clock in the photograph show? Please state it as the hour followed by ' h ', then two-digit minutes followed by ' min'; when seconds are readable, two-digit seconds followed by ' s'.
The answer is 8 h 03 min
